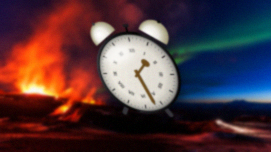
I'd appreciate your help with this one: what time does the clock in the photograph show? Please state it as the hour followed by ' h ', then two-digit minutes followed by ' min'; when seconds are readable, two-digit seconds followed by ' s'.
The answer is 1 h 27 min
